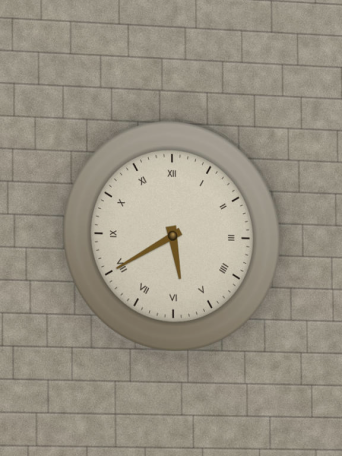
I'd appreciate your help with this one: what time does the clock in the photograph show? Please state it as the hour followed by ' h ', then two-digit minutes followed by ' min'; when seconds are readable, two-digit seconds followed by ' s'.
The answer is 5 h 40 min
